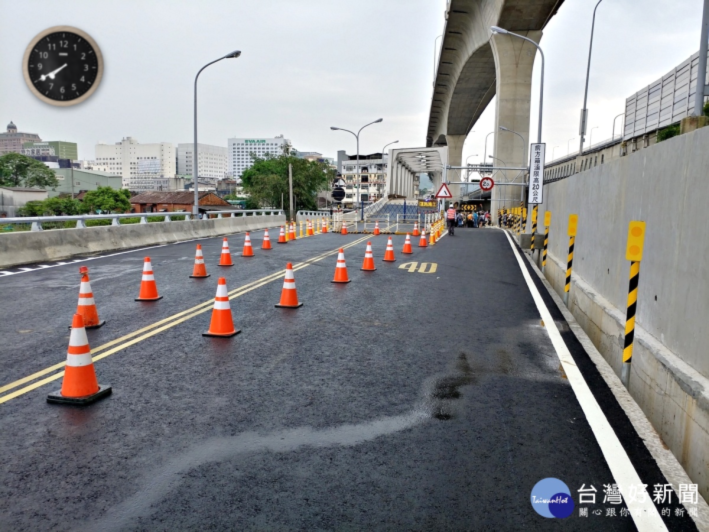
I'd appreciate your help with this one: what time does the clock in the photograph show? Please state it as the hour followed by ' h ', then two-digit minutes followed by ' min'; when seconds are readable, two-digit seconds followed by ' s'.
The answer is 7 h 40 min
